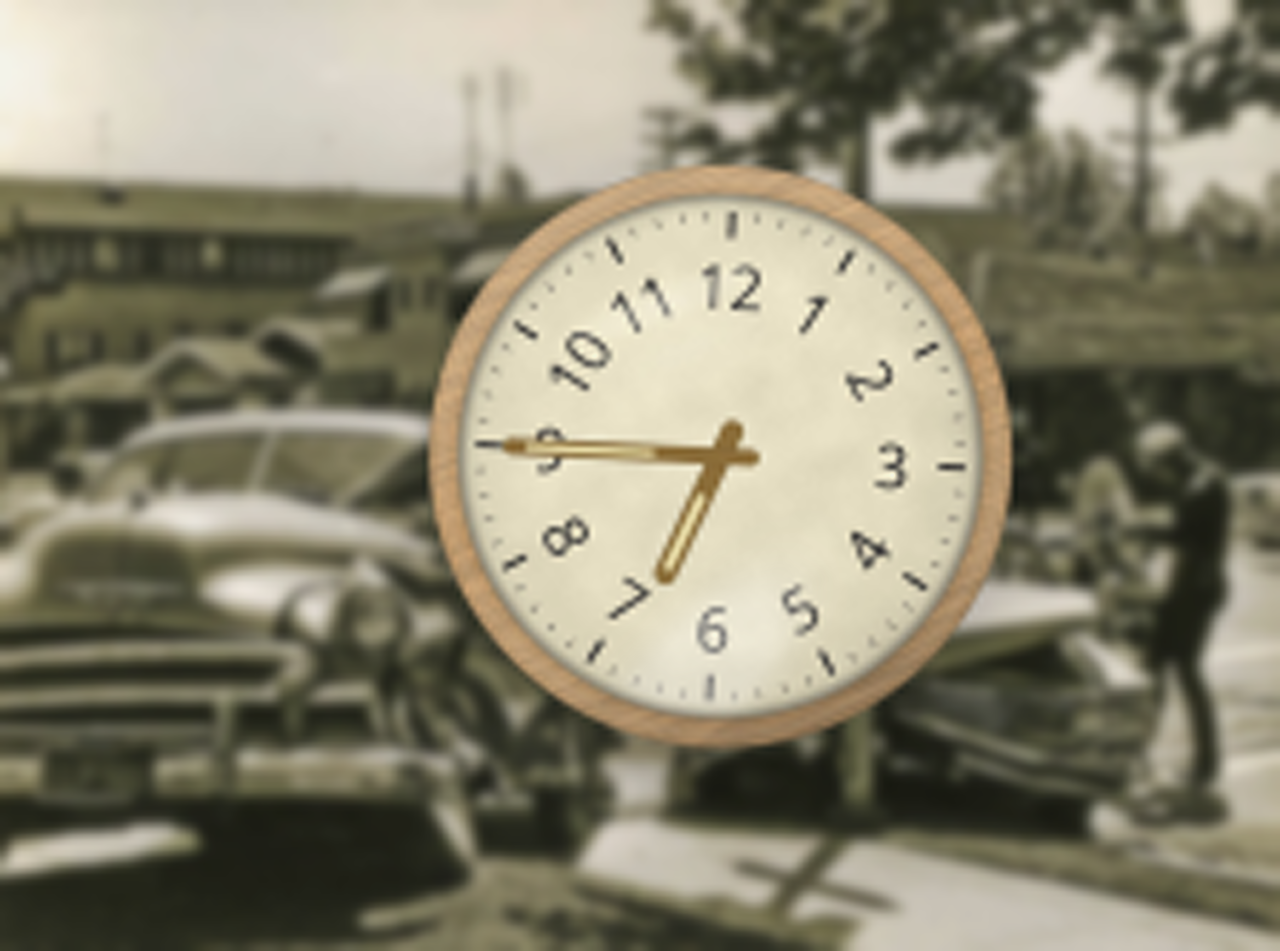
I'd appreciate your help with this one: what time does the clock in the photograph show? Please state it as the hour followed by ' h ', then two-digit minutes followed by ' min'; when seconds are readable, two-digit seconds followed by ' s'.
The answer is 6 h 45 min
